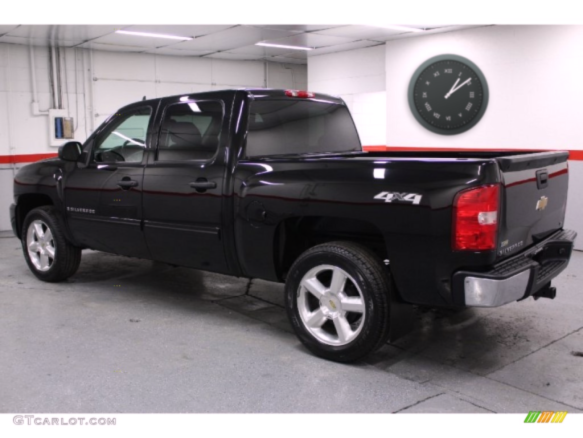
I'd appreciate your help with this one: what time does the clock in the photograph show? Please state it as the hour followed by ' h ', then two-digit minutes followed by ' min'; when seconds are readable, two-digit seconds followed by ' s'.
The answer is 1 h 09 min
